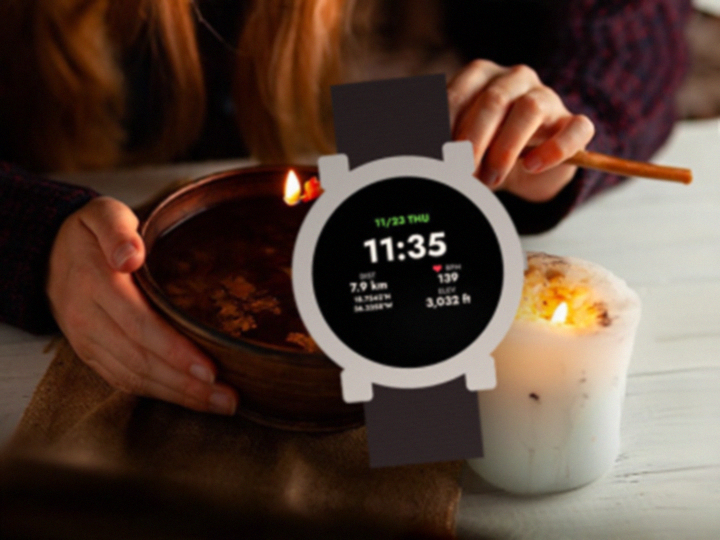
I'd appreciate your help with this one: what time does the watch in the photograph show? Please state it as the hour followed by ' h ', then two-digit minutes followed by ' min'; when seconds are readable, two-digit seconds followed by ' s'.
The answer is 11 h 35 min
